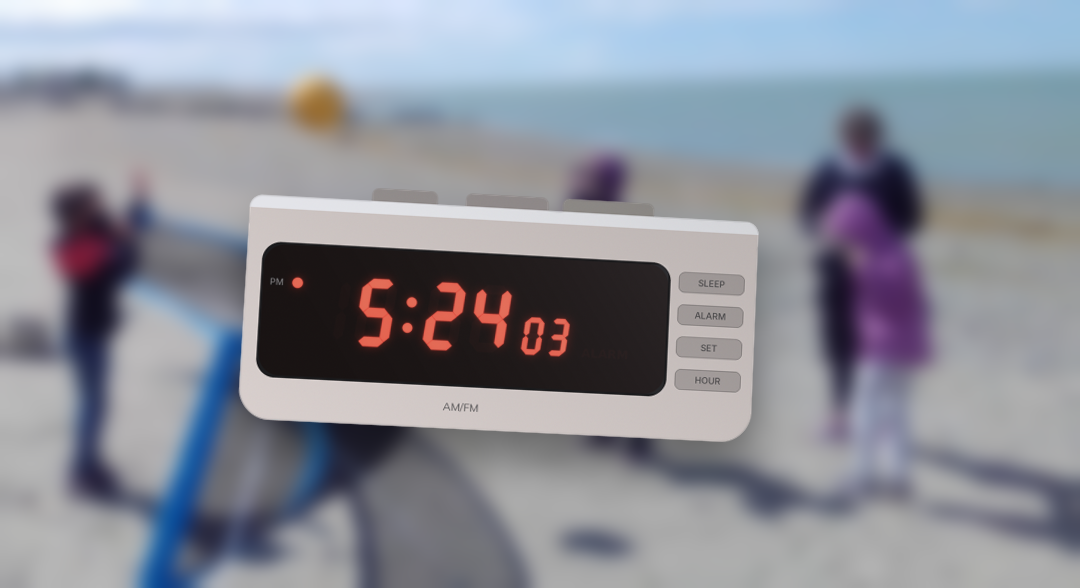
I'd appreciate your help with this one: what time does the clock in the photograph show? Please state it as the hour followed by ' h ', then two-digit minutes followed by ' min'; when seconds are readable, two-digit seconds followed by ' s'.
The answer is 5 h 24 min 03 s
